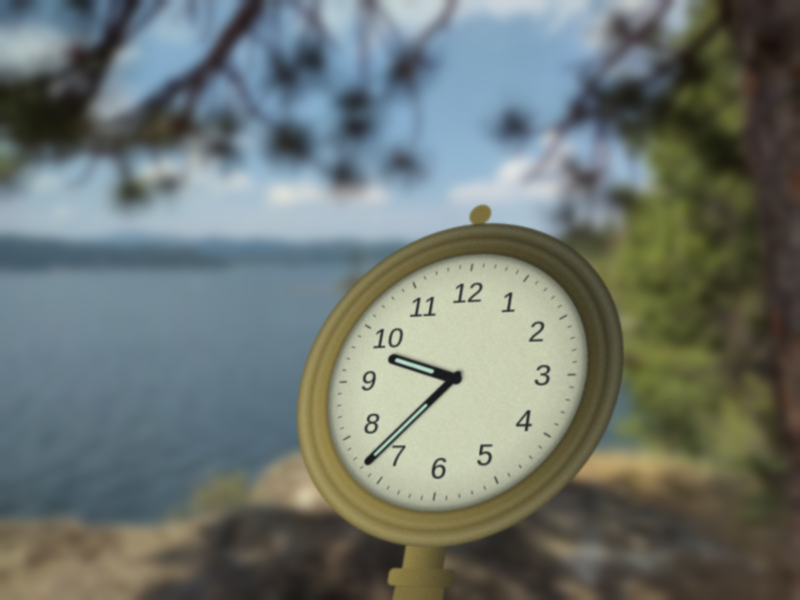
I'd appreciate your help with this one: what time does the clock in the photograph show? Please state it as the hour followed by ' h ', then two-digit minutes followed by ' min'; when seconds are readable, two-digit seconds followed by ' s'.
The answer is 9 h 37 min
